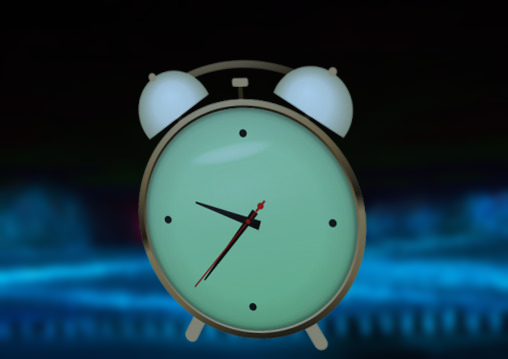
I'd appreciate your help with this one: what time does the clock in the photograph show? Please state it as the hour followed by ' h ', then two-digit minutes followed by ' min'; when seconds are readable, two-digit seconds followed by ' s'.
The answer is 9 h 36 min 37 s
